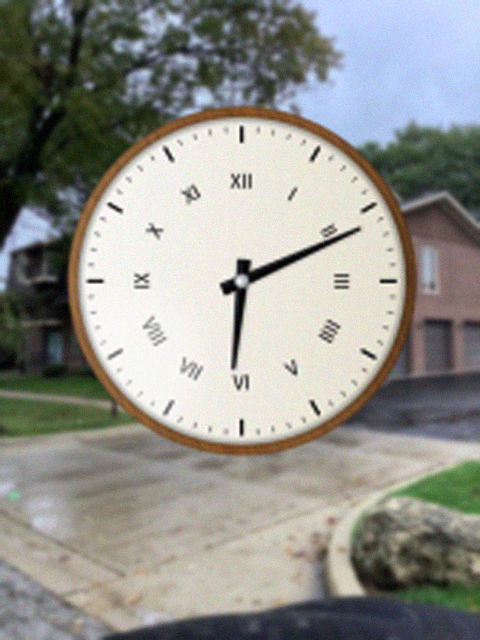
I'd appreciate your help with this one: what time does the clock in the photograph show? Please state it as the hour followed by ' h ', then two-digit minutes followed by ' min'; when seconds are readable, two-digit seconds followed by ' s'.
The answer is 6 h 11 min
